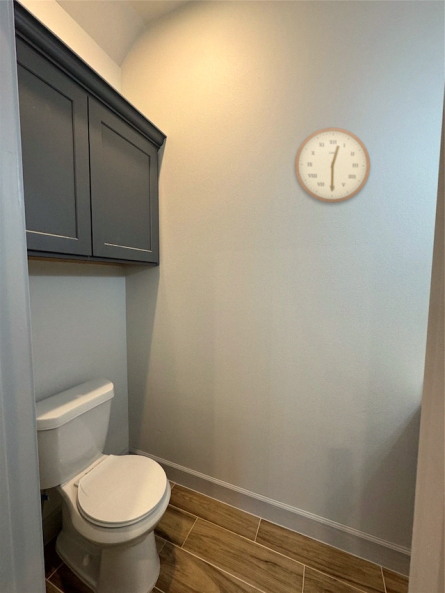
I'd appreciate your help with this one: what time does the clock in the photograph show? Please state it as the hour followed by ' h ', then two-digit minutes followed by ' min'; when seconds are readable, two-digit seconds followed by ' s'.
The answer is 12 h 30 min
